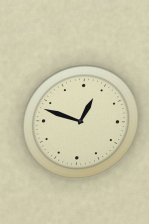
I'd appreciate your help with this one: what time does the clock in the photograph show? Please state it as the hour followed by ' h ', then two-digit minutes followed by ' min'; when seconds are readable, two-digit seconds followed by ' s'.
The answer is 12 h 48 min
